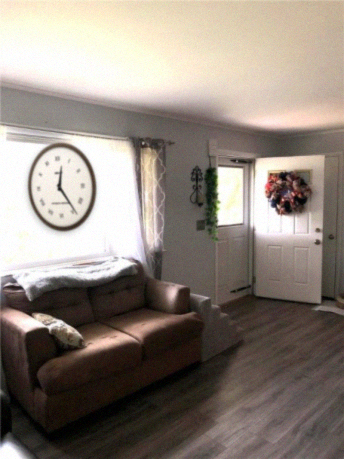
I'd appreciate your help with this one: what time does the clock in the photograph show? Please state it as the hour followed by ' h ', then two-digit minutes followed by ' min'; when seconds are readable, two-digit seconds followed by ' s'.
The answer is 12 h 24 min
